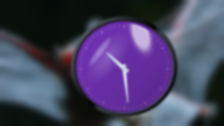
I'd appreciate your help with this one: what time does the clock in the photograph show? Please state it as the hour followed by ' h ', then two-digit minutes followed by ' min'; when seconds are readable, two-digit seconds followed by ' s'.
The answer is 10 h 29 min
